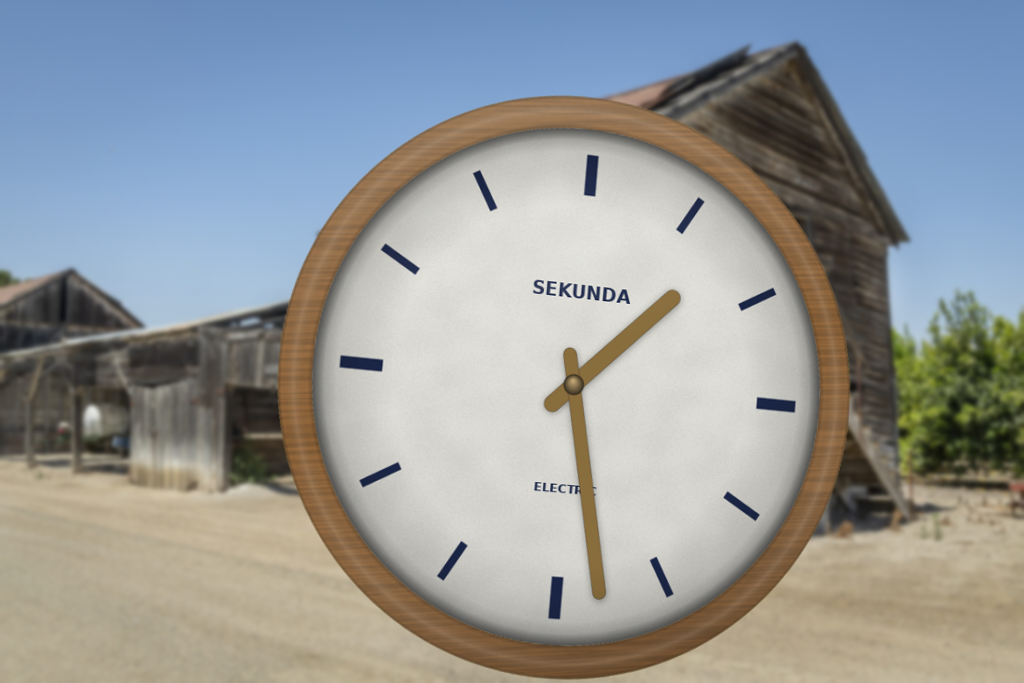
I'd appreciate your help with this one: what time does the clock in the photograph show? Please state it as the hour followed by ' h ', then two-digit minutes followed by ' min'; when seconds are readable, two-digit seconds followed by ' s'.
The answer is 1 h 28 min
